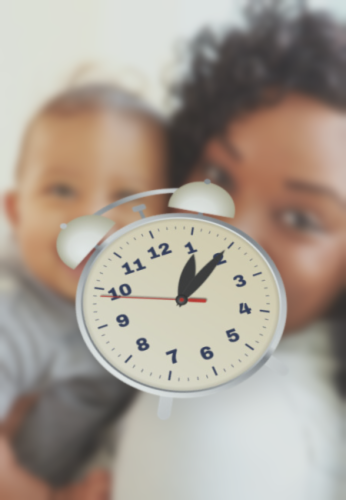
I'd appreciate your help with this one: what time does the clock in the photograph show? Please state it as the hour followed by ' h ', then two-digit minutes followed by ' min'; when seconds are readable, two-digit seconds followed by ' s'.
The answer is 1 h 09 min 49 s
